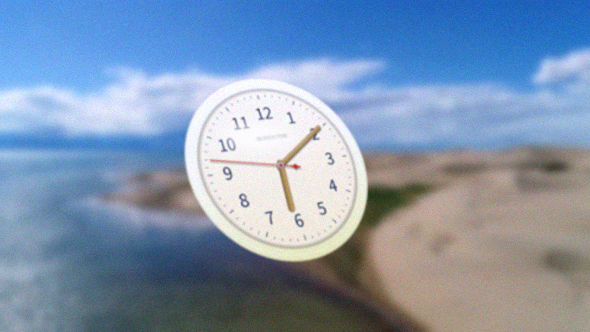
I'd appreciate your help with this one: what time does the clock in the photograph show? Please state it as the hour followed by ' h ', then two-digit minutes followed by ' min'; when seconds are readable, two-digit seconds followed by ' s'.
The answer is 6 h 09 min 47 s
